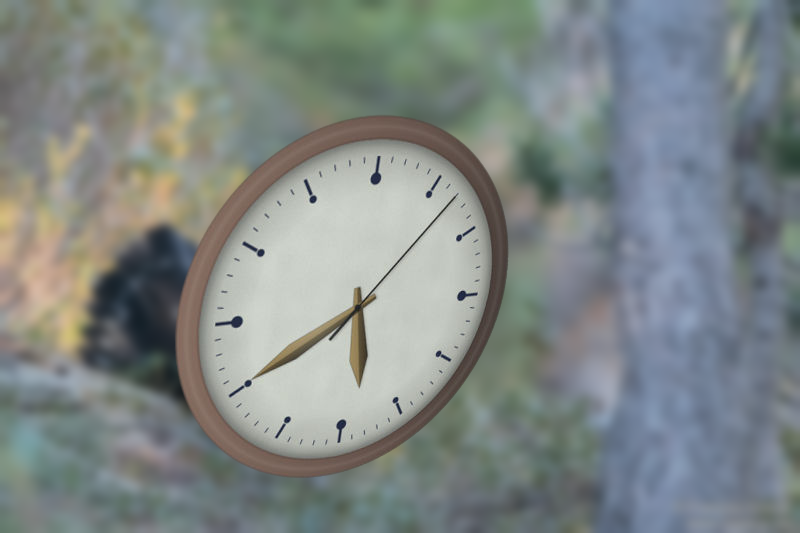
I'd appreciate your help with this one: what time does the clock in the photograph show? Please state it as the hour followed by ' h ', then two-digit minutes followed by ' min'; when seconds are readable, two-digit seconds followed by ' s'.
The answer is 5 h 40 min 07 s
